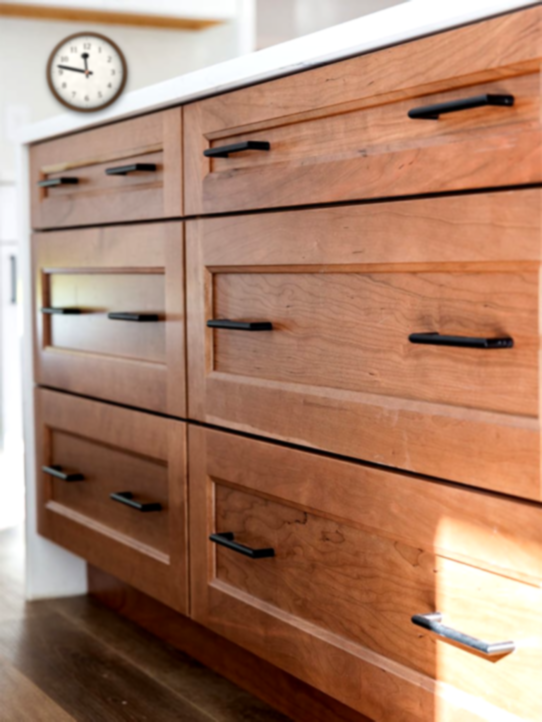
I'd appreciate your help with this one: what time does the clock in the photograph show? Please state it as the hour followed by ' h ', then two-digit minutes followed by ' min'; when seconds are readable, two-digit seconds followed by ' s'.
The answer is 11 h 47 min
